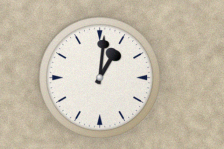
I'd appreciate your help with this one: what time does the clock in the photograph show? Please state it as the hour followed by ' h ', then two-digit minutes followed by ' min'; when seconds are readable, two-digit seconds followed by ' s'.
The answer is 1 h 01 min
